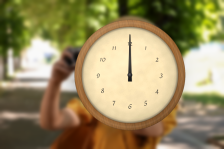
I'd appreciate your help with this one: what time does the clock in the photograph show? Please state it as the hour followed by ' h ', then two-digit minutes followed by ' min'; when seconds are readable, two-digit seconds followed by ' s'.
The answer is 12 h 00 min
